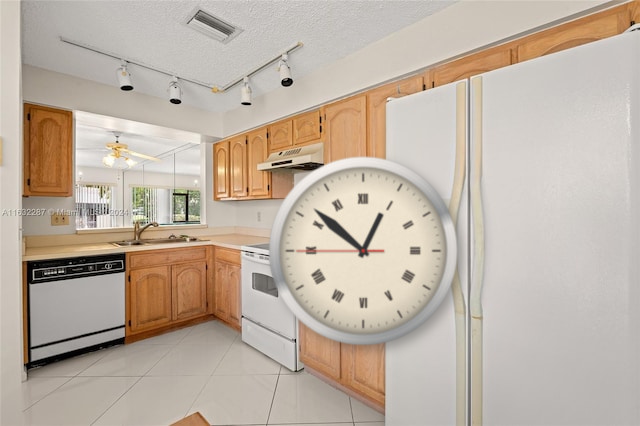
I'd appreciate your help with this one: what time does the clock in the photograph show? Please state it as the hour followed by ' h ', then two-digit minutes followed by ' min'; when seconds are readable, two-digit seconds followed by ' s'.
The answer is 12 h 51 min 45 s
